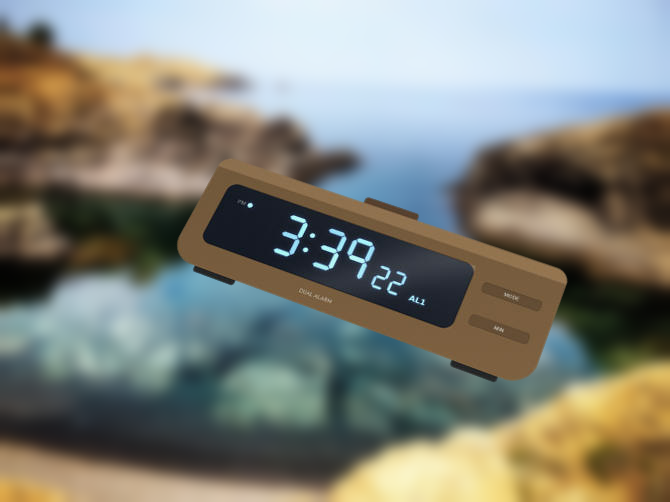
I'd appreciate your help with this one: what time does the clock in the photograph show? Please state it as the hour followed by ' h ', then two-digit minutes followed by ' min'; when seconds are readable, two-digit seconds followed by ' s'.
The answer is 3 h 39 min 22 s
